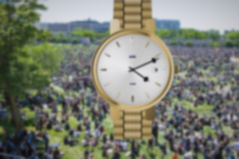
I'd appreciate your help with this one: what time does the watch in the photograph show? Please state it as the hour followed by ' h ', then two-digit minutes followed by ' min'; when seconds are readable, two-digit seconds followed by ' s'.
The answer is 4 h 11 min
